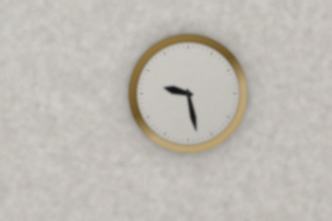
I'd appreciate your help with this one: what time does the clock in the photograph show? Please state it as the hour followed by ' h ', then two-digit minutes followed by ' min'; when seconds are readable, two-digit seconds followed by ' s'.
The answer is 9 h 28 min
